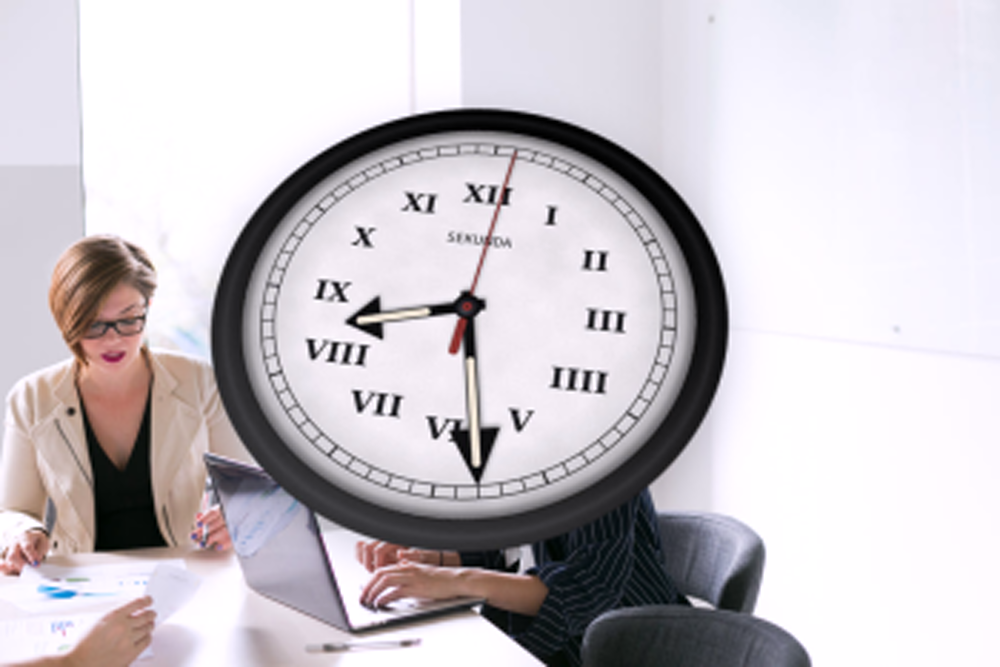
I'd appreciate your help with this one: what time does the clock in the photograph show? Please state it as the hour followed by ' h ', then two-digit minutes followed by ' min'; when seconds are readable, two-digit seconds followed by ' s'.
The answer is 8 h 28 min 01 s
